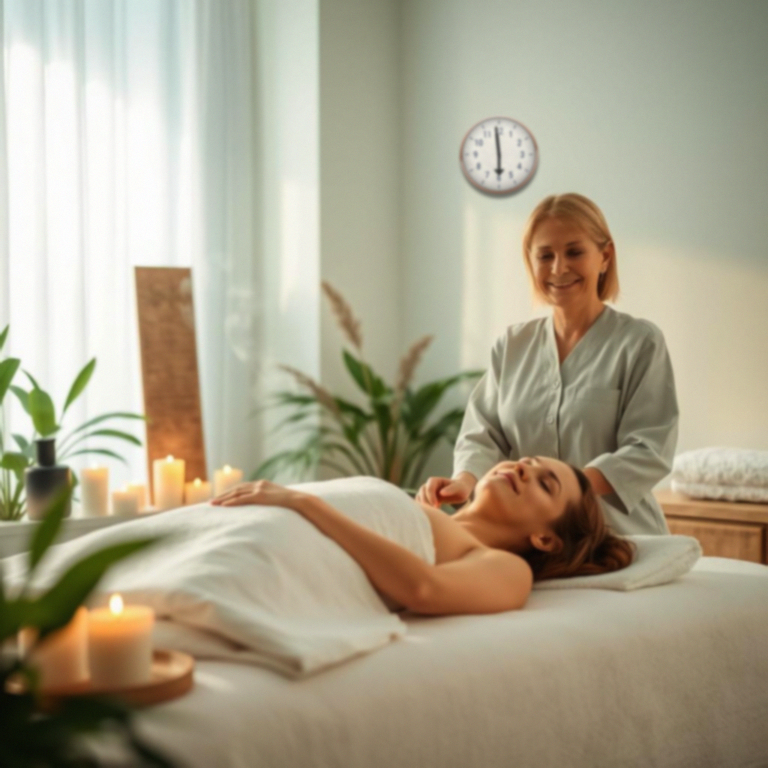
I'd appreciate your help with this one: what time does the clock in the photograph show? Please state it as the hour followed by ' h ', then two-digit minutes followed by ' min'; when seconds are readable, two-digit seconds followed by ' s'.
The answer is 5 h 59 min
